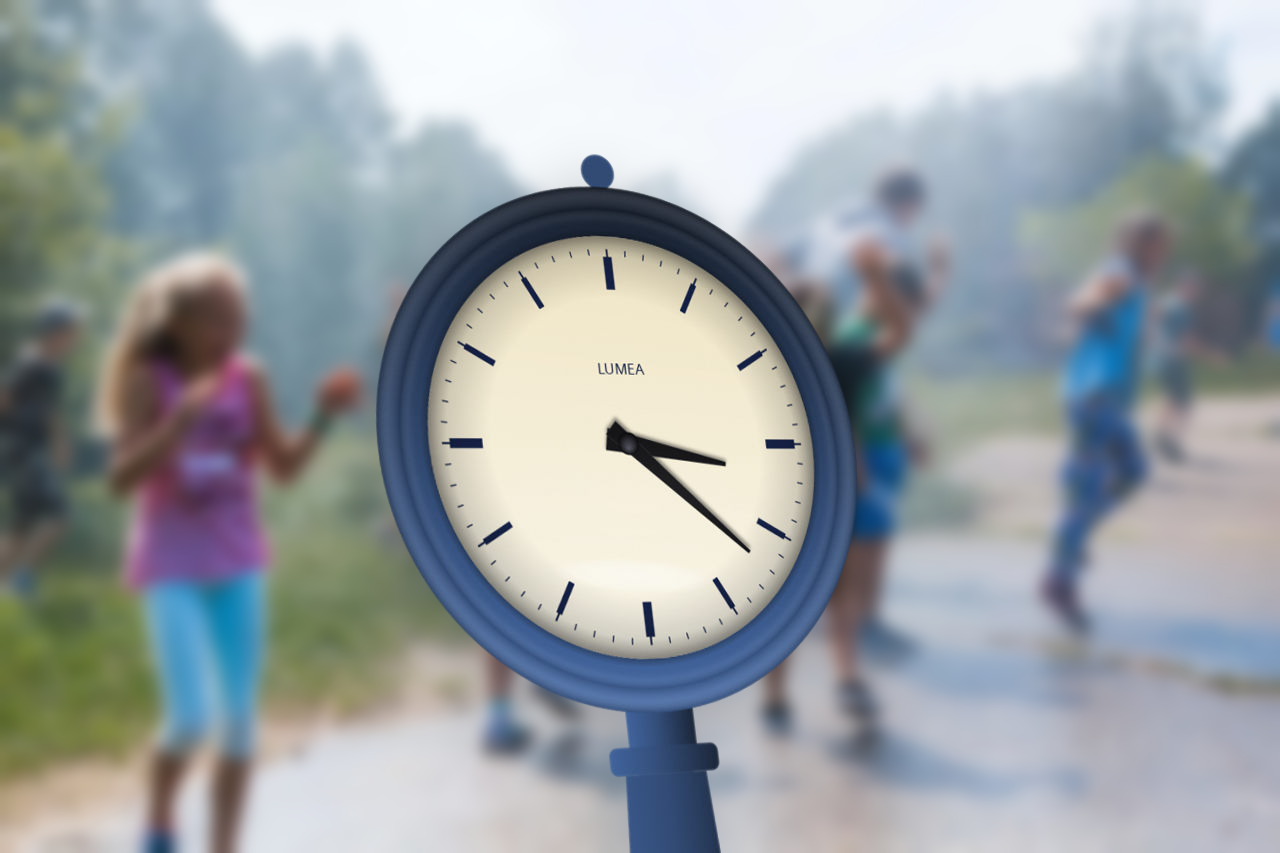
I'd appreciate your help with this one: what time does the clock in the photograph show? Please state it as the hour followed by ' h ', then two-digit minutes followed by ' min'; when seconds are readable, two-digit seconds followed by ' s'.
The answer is 3 h 22 min
